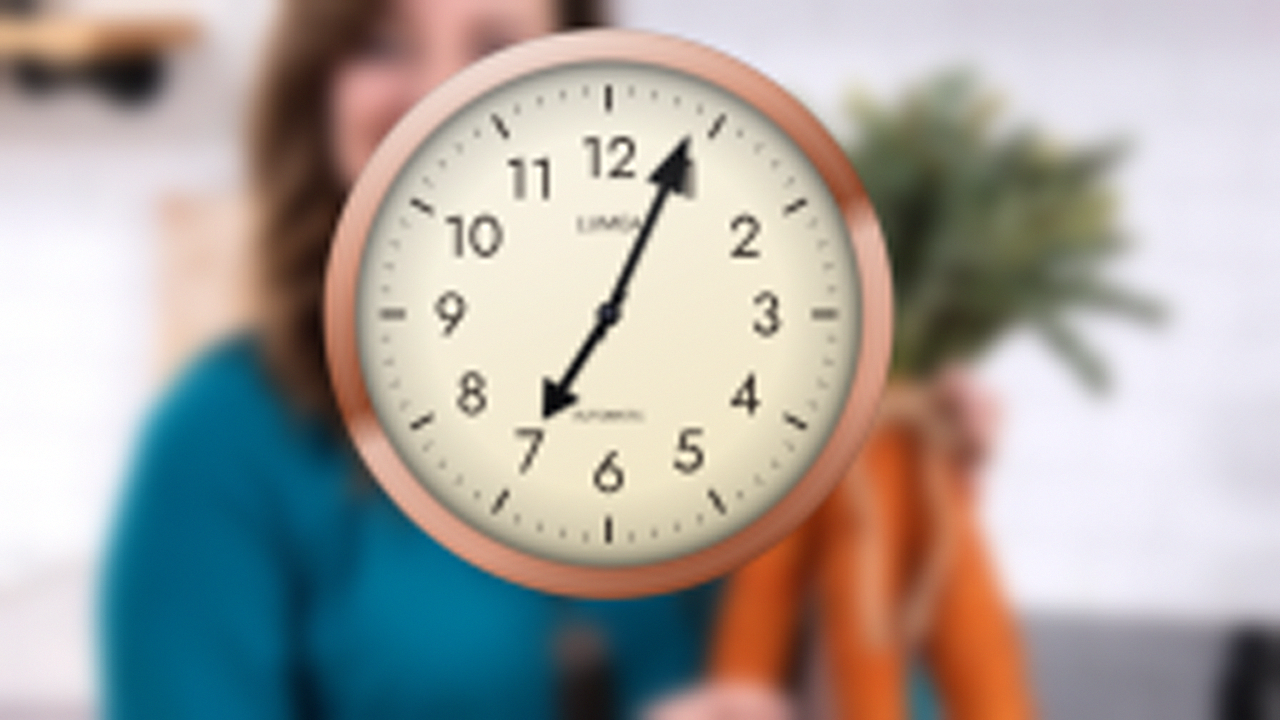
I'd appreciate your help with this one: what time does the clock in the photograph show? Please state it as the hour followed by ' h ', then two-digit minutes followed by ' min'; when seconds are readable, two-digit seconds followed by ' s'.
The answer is 7 h 04 min
